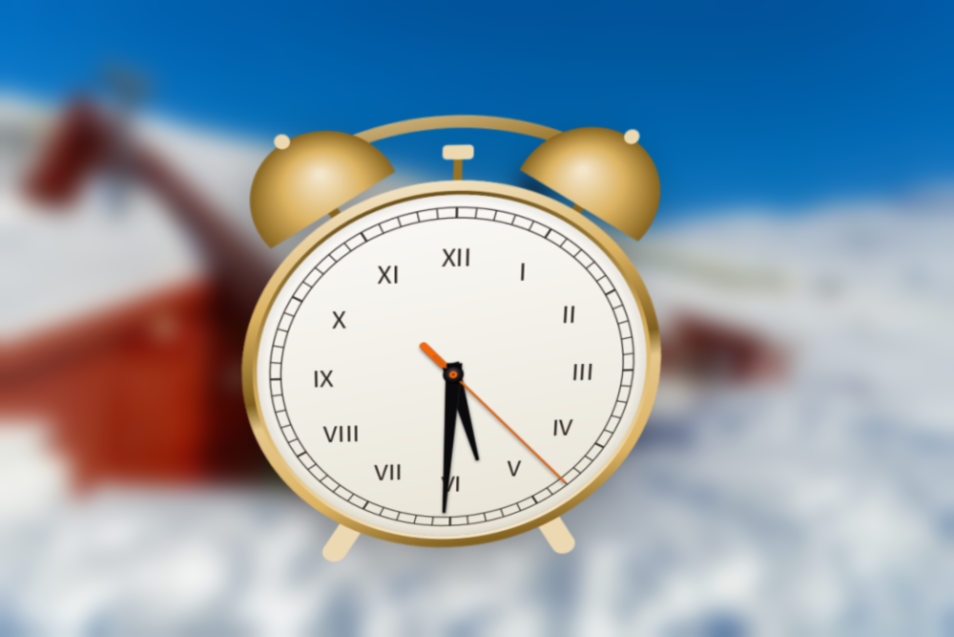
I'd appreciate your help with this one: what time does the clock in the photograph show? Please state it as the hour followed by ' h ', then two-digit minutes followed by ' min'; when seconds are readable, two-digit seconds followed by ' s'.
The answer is 5 h 30 min 23 s
